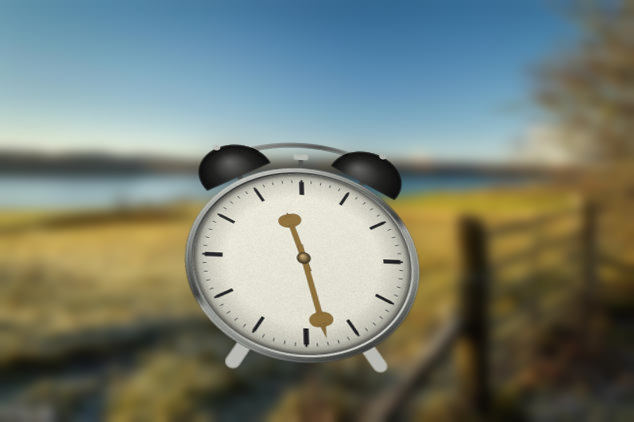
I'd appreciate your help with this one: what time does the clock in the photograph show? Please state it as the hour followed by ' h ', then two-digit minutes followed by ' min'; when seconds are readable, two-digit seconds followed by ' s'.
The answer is 11 h 28 min
